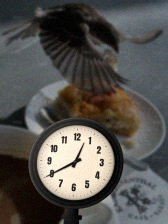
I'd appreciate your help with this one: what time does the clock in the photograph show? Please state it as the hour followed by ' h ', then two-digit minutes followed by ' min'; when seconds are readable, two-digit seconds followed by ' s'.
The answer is 12 h 40 min
